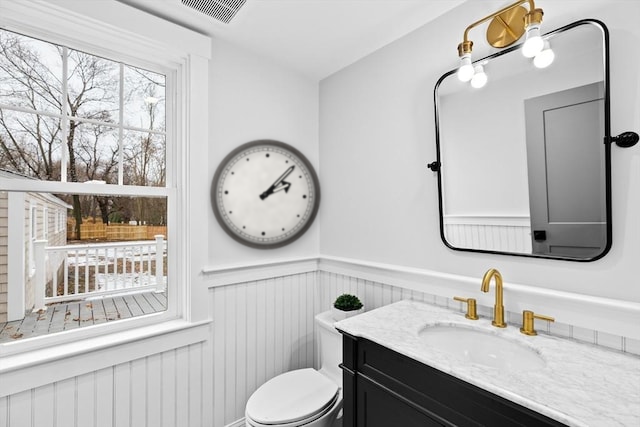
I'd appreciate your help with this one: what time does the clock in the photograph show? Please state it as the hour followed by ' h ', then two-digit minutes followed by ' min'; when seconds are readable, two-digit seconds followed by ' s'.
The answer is 2 h 07 min
